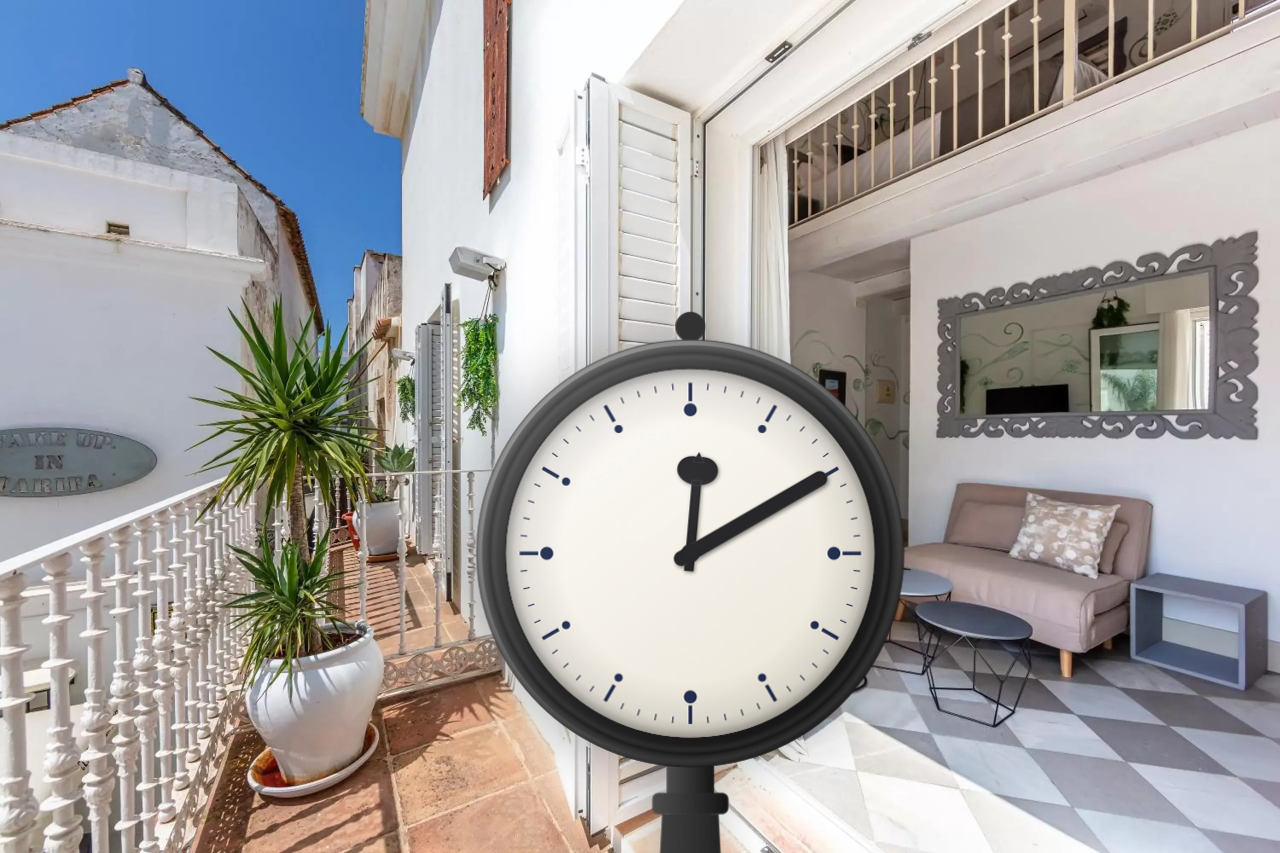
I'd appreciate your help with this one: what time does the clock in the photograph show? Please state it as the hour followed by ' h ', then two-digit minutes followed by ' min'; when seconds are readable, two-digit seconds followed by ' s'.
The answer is 12 h 10 min
